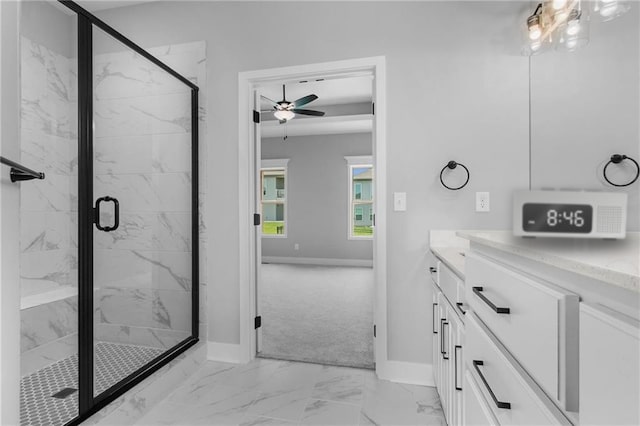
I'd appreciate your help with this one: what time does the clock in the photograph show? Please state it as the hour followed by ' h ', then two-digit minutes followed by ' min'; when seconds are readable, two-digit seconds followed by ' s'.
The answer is 8 h 46 min
